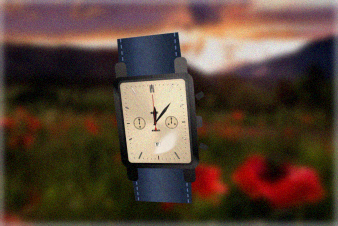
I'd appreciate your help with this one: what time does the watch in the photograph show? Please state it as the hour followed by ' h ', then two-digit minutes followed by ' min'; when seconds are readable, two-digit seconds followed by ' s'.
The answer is 12 h 07 min
